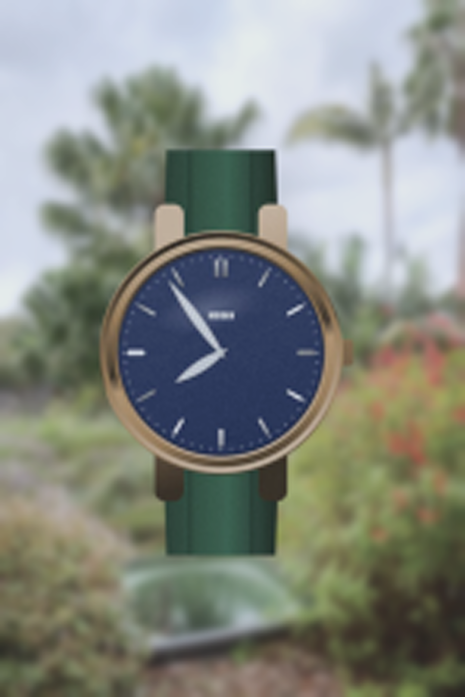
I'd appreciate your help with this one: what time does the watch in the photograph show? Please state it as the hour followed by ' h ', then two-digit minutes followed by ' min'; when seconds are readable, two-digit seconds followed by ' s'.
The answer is 7 h 54 min
